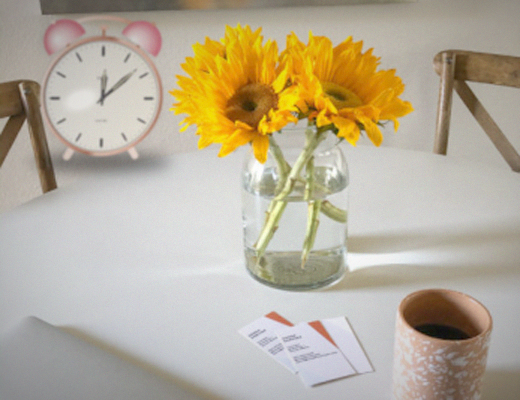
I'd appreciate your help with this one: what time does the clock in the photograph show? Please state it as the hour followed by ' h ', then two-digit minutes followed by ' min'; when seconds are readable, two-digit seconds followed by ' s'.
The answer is 12 h 08 min
